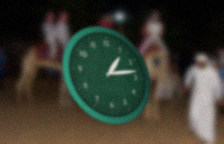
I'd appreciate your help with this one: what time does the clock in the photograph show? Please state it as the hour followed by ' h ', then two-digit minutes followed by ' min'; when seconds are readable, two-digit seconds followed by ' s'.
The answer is 1 h 13 min
